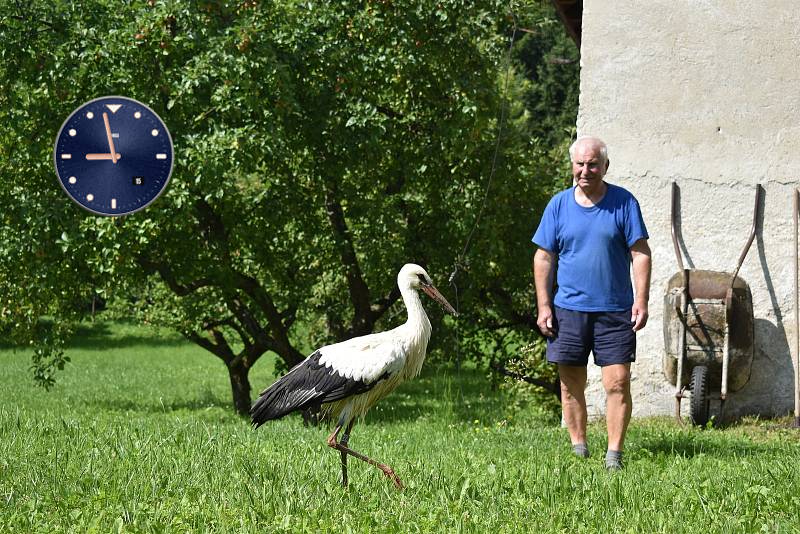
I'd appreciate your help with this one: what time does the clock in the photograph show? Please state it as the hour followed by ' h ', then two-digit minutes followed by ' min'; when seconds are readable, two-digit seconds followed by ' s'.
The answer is 8 h 58 min
